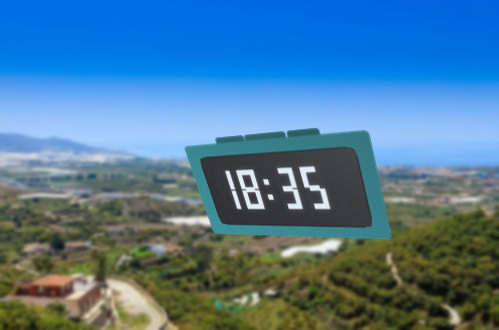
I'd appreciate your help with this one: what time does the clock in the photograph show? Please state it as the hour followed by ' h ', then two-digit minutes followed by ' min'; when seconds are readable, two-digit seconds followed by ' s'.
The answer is 18 h 35 min
